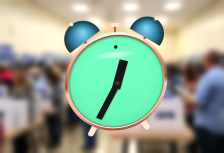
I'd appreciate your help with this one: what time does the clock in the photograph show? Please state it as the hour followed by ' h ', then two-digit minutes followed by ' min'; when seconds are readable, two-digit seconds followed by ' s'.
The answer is 12 h 35 min
